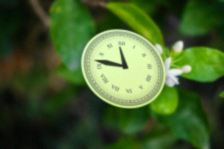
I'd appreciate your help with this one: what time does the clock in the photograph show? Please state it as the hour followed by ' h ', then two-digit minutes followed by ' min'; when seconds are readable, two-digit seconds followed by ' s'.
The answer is 11 h 47 min
